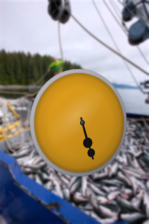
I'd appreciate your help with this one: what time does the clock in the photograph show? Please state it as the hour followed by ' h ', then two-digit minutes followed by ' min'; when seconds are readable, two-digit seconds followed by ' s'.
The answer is 5 h 27 min
